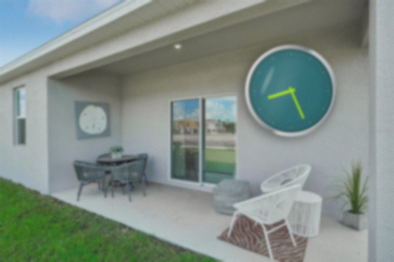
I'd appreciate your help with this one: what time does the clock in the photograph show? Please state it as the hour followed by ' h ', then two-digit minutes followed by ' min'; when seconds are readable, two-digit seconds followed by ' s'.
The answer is 8 h 26 min
